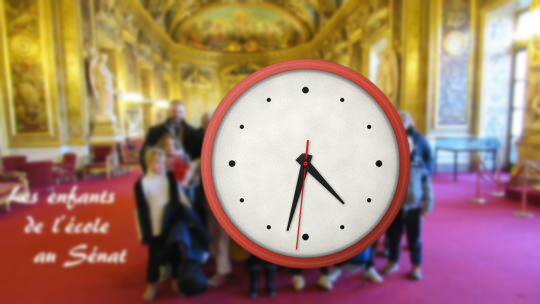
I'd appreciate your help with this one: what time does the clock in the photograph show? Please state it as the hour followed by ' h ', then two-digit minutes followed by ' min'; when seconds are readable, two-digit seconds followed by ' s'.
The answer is 4 h 32 min 31 s
